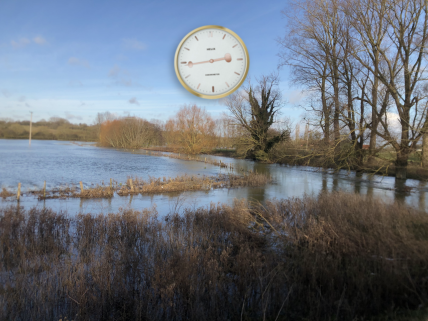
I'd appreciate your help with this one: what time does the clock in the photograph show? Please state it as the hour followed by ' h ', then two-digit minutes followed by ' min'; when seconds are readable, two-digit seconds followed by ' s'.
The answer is 2 h 44 min
